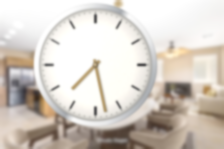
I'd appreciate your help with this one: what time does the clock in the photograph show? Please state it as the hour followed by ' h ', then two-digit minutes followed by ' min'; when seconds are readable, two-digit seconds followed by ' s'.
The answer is 7 h 28 min
